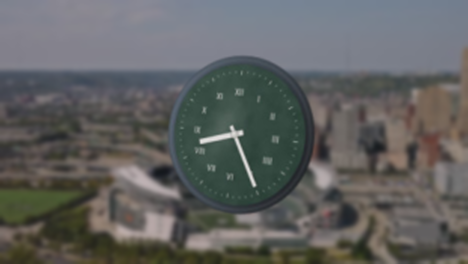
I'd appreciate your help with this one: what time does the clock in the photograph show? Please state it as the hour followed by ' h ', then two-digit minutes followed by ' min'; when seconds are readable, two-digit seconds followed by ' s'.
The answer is 8 h 25 min
